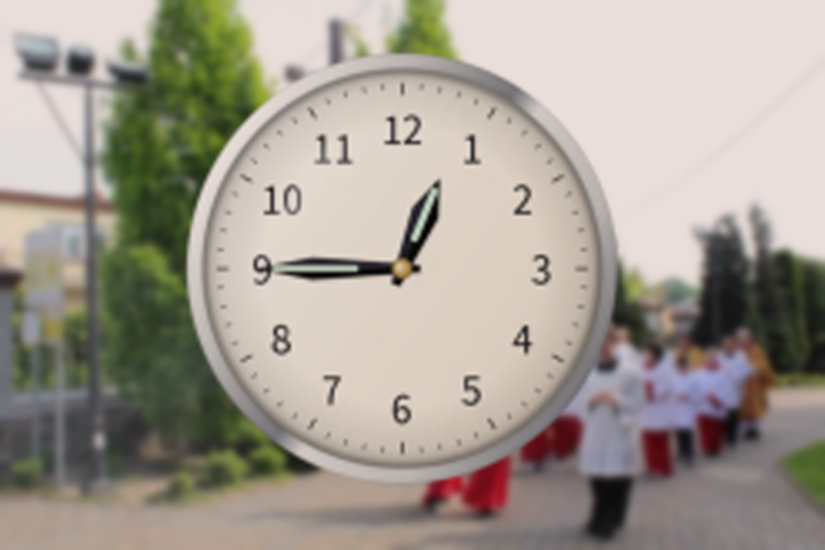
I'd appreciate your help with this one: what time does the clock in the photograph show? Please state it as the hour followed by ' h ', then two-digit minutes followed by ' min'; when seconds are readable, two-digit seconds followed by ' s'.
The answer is 12 h 45 min
